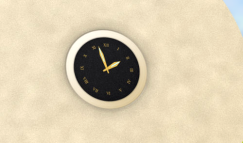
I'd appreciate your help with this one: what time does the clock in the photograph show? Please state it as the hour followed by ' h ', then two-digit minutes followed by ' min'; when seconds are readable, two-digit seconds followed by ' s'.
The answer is 1 h 57 min
